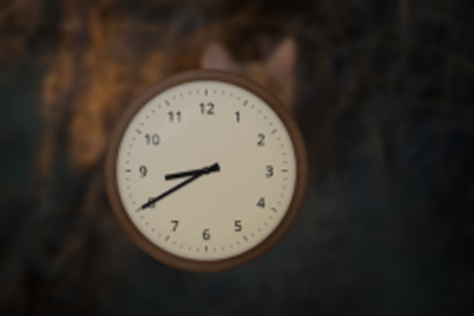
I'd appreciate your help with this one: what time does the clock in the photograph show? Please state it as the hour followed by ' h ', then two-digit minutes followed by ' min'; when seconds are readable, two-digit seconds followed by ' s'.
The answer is 8 h 40 min
